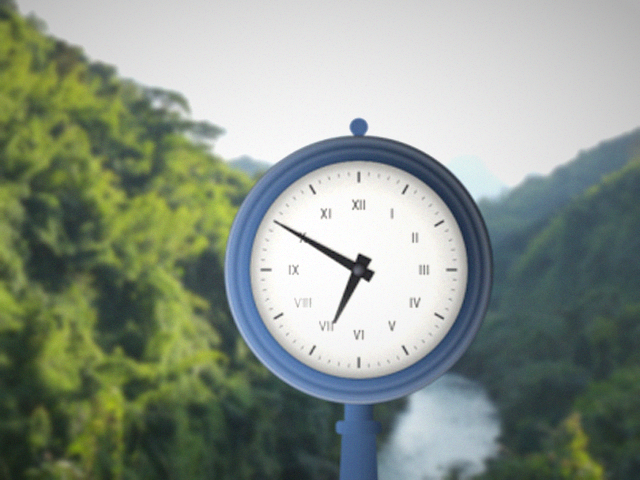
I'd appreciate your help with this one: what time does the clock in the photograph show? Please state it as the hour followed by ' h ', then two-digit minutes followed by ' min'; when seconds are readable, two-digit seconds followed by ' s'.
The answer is 6 h 50 min
